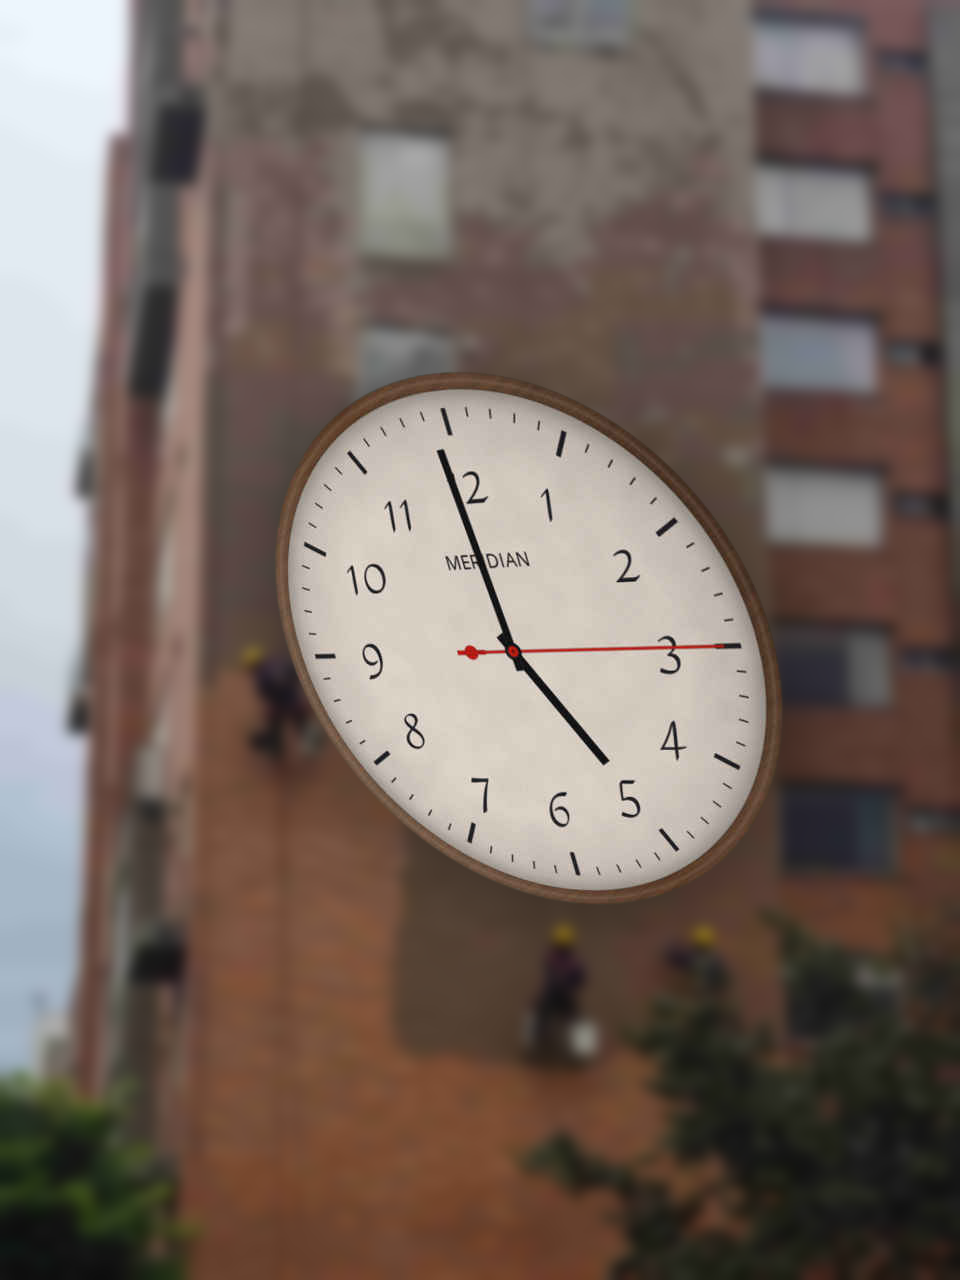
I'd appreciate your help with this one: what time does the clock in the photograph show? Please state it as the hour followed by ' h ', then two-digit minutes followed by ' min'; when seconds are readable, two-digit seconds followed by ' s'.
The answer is 4 h 59 min 15 s
